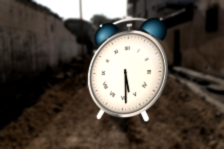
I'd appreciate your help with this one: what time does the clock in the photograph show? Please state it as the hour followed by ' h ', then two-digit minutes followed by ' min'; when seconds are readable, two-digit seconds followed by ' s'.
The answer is 5 h 29 min
